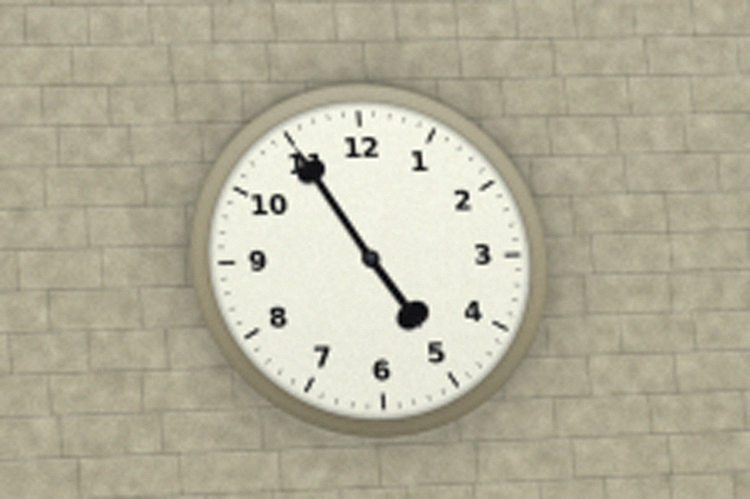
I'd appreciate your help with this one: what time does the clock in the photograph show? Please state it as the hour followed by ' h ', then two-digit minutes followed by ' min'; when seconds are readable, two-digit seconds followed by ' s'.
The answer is 4 h 55 min
